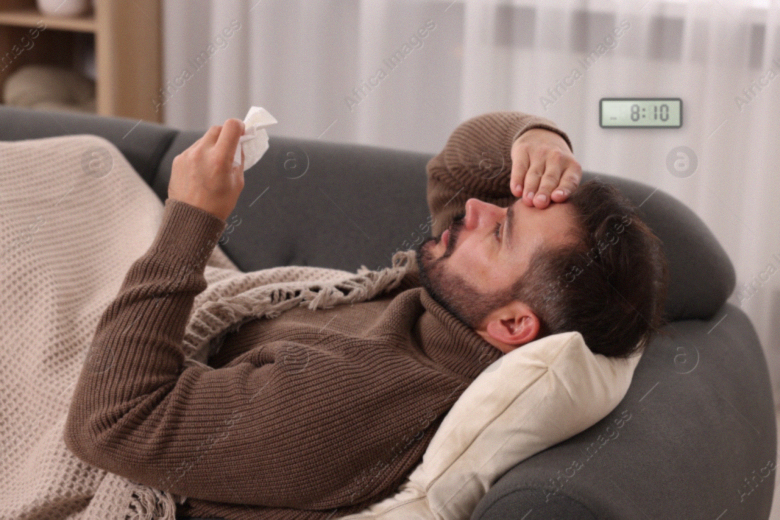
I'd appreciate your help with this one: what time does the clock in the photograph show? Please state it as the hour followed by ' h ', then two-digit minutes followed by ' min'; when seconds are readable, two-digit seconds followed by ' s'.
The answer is 8 h 10 min
